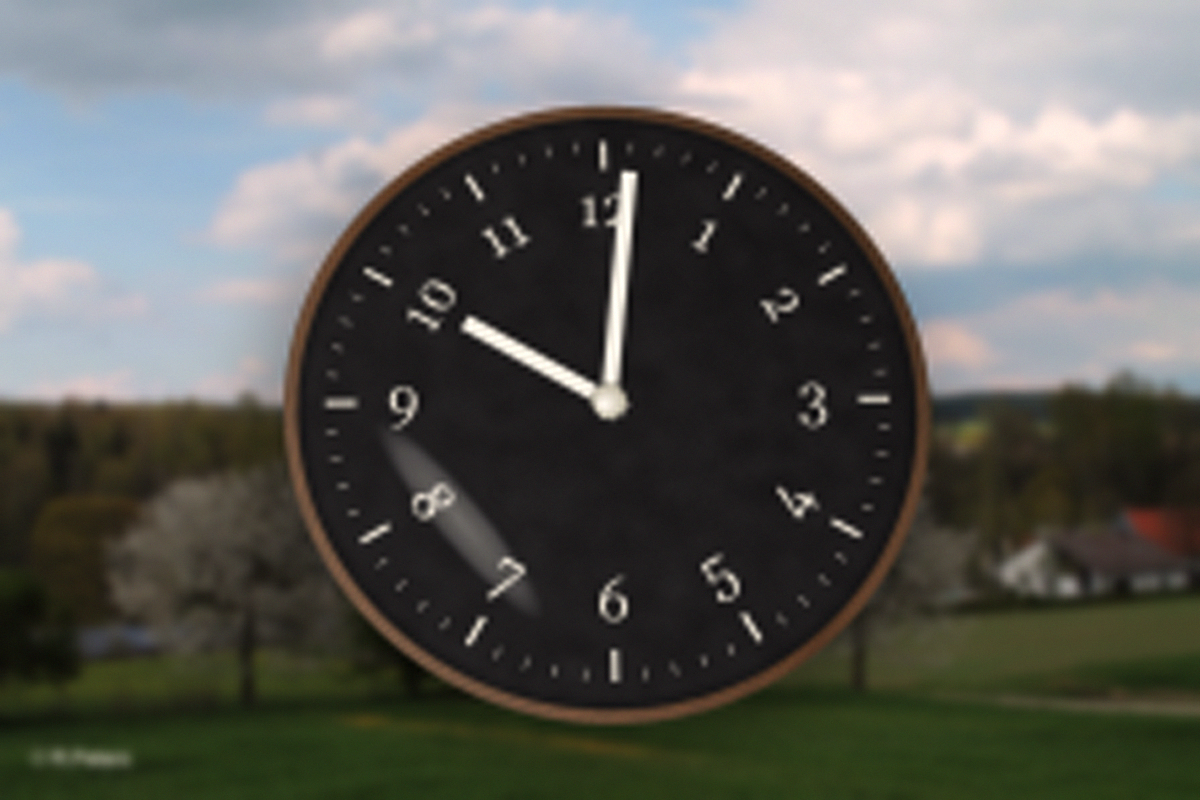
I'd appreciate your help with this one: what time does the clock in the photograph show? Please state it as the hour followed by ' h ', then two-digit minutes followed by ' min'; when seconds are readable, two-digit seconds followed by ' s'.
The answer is 10 h 01 min
